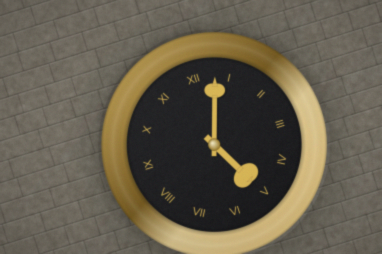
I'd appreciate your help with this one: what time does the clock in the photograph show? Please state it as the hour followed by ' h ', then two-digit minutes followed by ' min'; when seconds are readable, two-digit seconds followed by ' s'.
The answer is 5 h 03 min
